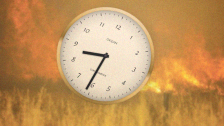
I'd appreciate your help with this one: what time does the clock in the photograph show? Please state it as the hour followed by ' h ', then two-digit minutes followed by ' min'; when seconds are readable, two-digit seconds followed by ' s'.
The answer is 8 h 31 min
